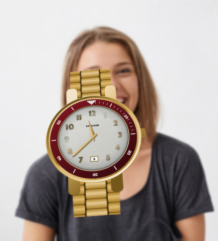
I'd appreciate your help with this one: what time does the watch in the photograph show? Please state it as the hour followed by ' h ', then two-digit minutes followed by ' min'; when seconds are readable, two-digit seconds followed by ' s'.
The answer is 11 h 38 min
